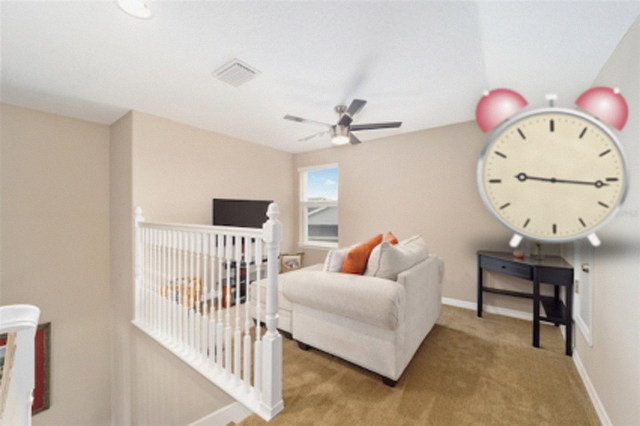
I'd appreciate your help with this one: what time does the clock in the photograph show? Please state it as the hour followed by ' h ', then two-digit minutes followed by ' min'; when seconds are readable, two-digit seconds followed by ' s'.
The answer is 9 h 16 min
